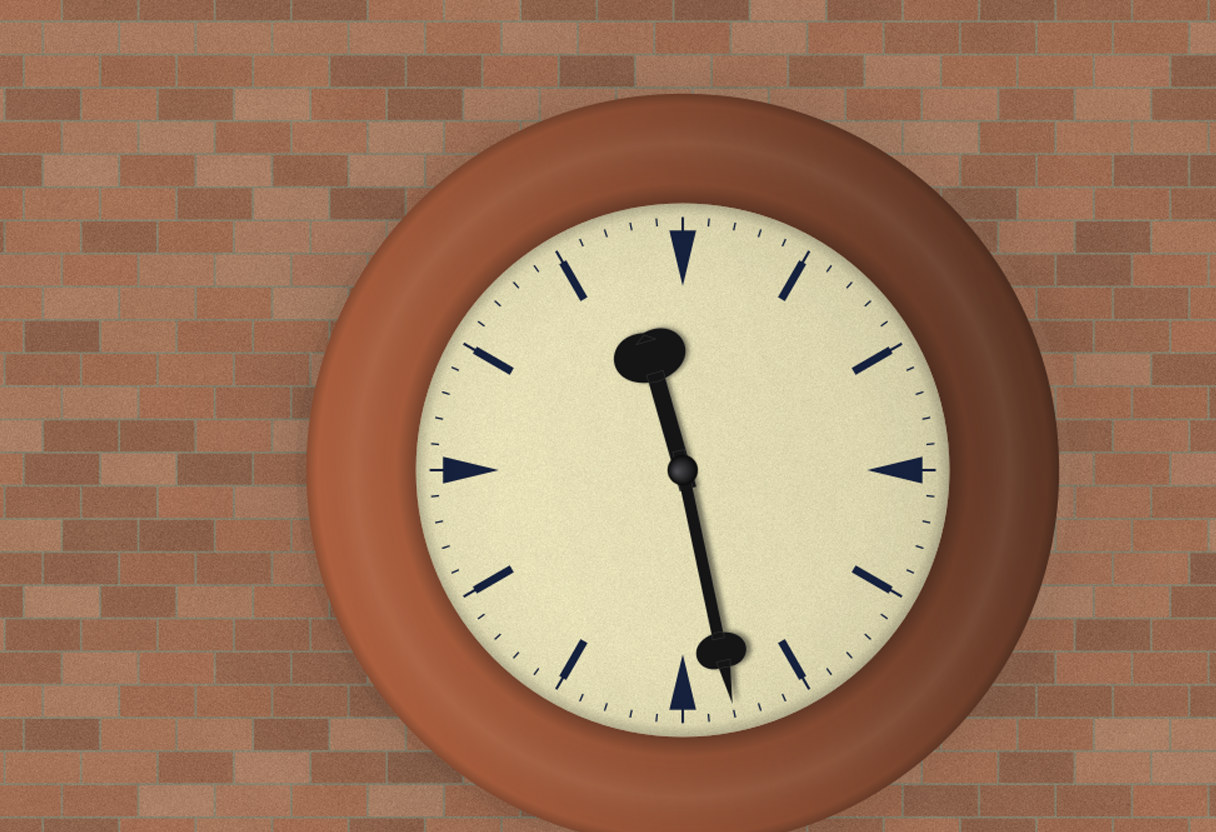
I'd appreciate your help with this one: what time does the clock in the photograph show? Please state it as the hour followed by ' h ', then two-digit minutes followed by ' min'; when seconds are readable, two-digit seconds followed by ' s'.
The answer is 11 h 28 min
